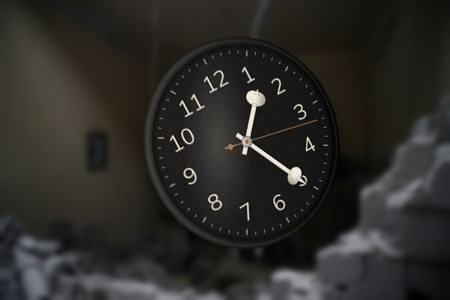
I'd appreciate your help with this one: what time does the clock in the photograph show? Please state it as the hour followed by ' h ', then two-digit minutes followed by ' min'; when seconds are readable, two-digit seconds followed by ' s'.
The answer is 1 h 25 min 17 s
